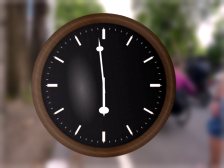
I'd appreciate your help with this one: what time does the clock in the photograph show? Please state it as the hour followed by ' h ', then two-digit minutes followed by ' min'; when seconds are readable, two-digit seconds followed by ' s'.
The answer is 5 h 59 min
